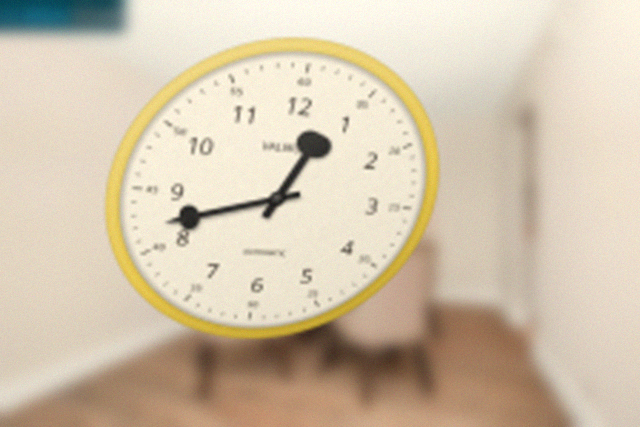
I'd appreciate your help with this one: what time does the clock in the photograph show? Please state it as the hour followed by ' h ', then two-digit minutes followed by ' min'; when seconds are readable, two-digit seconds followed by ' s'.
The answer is 12 h 42 min
